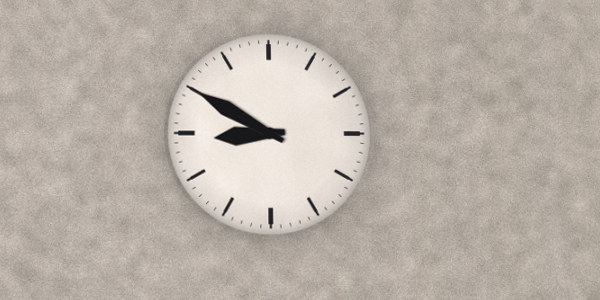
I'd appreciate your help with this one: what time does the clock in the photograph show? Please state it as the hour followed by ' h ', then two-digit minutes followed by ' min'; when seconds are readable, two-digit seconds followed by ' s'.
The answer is 8 h 50 min
